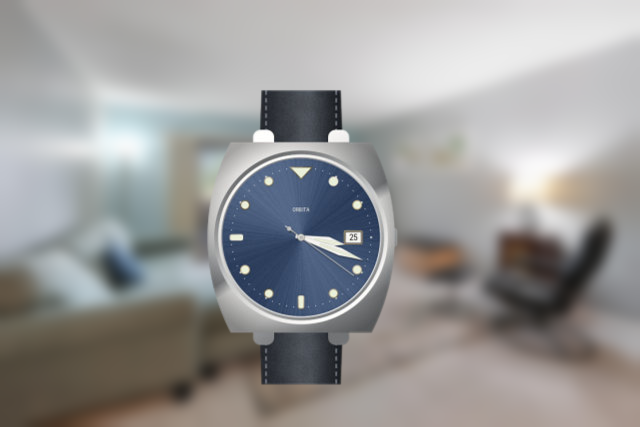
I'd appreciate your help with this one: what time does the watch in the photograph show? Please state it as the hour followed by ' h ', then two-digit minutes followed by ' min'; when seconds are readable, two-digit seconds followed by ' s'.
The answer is 3 h 18 min 21 s
